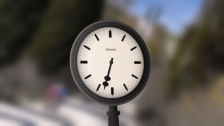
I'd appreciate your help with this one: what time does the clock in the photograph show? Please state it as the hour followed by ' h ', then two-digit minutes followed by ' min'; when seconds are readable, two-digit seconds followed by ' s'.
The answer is 6 h 33 min
